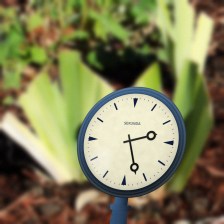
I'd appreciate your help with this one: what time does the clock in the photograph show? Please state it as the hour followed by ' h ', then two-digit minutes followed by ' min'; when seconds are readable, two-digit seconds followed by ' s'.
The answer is 2 h 27 min
